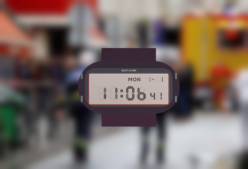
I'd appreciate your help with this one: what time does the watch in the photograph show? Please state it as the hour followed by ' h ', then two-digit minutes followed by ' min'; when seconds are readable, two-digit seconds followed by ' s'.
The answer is 11 h 06 min 41 s
